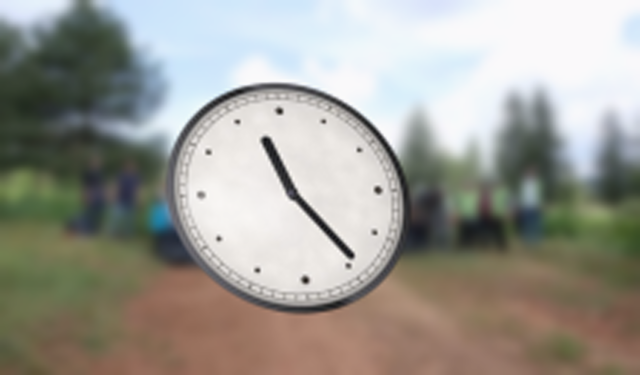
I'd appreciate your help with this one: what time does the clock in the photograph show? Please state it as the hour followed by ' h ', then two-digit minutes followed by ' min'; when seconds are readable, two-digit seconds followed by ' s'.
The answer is 11 h 24 min
